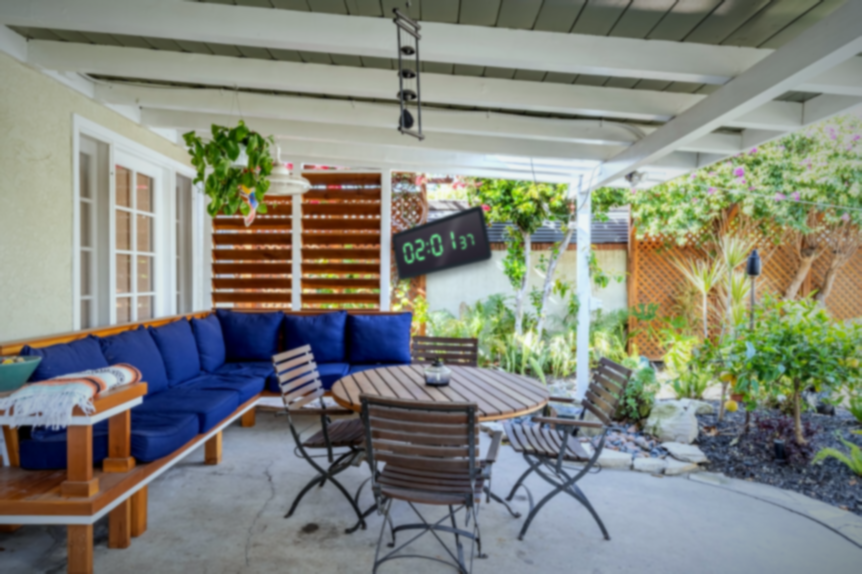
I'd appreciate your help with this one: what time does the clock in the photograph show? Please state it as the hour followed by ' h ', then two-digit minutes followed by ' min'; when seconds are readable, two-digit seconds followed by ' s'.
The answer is 2 h 01 min
